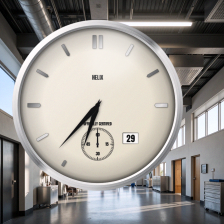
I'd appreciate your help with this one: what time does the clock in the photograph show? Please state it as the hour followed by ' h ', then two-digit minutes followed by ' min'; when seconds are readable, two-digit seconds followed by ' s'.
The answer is 6 h 37 min
